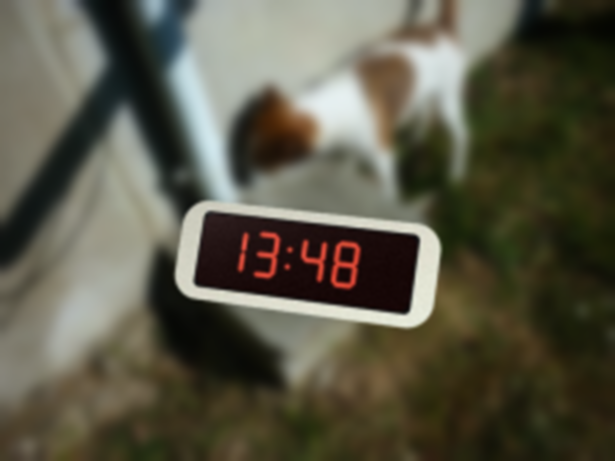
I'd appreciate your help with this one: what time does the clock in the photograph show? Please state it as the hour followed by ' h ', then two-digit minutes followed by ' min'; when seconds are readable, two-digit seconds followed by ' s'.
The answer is 13 h 48 min
